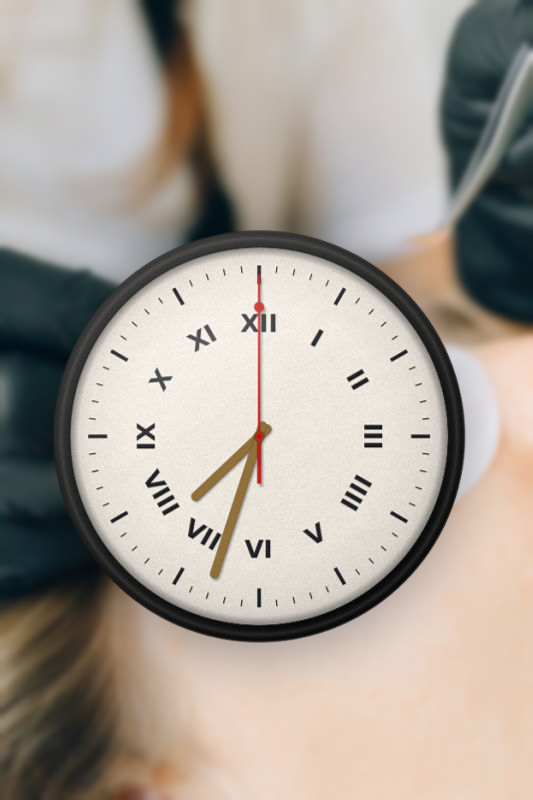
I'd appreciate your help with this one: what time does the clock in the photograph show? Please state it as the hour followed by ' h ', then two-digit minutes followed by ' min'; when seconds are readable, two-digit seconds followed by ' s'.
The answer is 7 h 33 min 00 s
